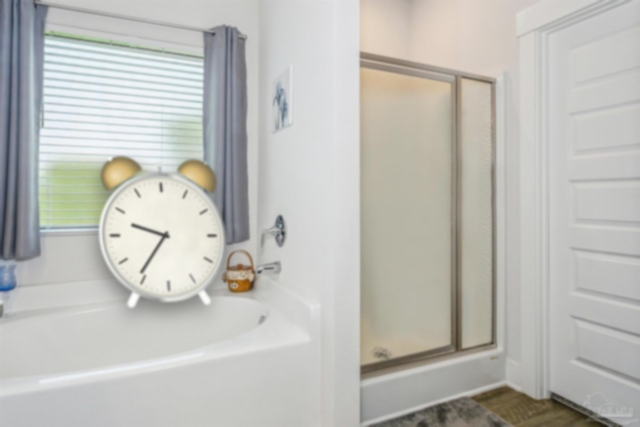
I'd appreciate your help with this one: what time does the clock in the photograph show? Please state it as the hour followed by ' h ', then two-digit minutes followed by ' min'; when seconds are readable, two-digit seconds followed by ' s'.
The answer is 9 h 36 min
